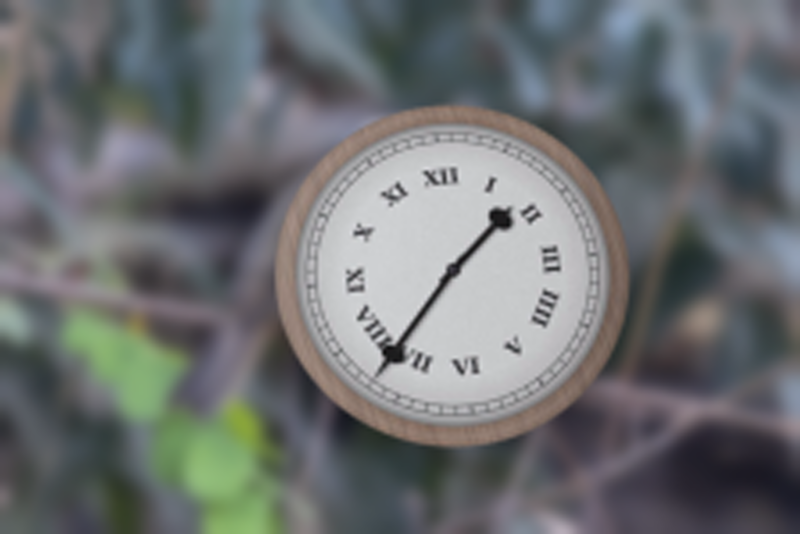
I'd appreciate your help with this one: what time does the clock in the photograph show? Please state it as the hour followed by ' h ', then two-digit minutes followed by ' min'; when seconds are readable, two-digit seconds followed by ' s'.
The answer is 1 h 37 min
